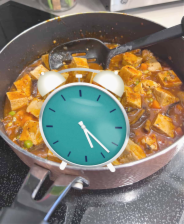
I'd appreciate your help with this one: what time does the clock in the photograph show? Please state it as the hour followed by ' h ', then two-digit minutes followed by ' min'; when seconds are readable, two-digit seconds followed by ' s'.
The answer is 5 h 23 min
